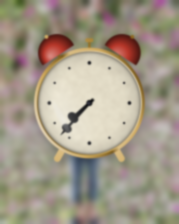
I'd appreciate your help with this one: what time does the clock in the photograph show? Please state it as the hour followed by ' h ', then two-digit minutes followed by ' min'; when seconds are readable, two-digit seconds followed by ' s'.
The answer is 7 h 37 min
